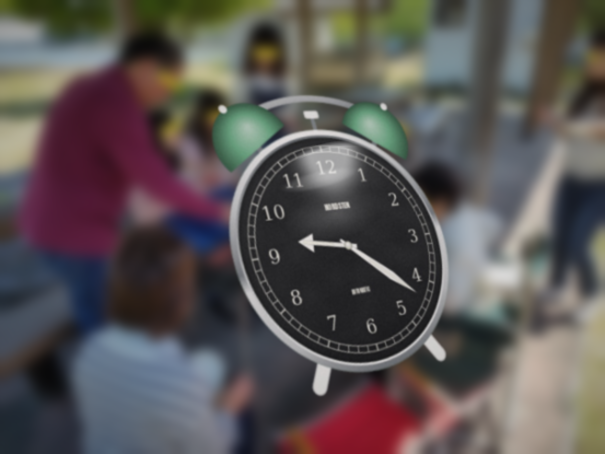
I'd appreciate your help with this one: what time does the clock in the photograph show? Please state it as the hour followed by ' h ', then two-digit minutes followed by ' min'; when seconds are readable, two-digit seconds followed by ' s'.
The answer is 9 h 22 min
